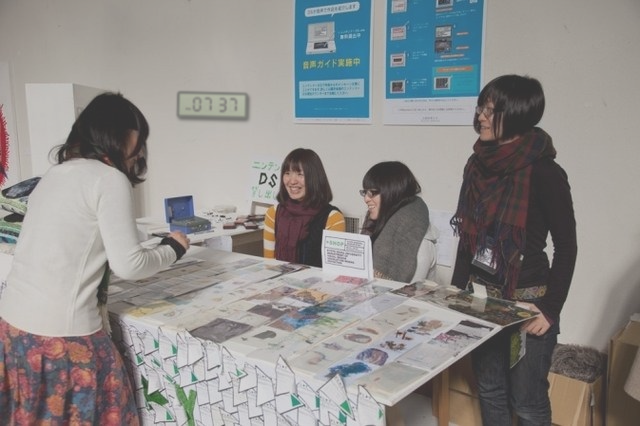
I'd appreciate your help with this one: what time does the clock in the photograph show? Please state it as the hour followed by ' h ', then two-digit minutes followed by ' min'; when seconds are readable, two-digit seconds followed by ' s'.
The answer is 7 h 37 min
